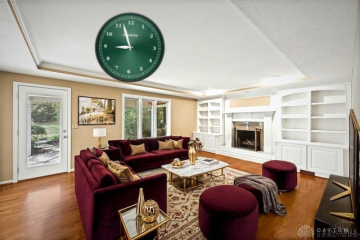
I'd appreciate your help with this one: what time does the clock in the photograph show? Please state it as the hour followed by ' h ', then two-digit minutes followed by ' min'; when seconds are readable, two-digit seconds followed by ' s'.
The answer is 8 h 57 min
